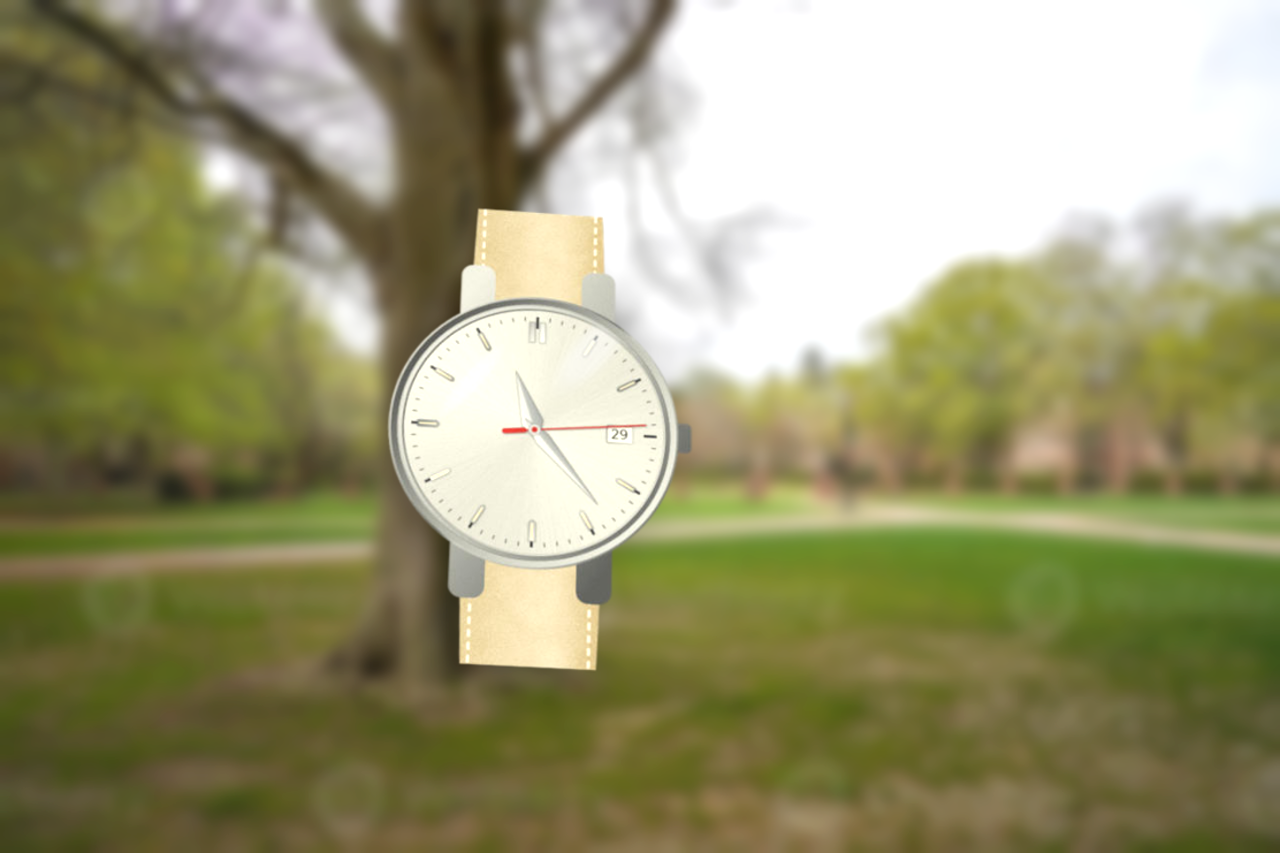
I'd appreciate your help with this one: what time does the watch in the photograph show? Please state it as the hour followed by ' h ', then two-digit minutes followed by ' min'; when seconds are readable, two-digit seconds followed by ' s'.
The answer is 11 h 23 min 14 s
